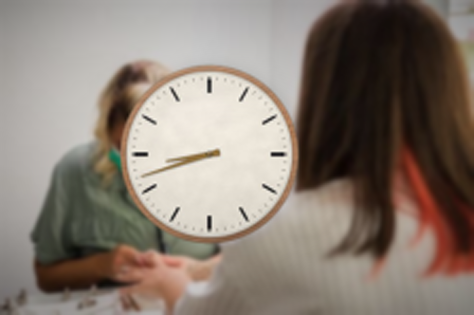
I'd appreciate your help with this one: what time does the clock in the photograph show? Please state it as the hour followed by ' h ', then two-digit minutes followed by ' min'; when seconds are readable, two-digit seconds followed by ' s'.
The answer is 8 h 42 min
